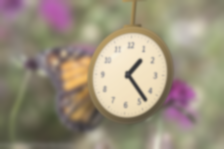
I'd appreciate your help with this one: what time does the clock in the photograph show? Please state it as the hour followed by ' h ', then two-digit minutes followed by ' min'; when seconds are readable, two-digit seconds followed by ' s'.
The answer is 1 h 23 min
